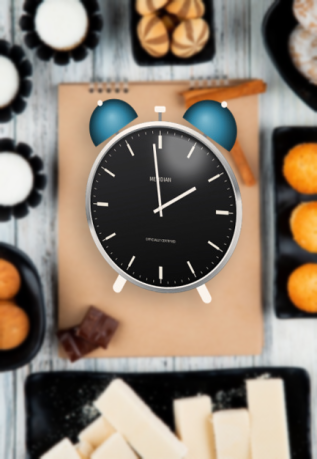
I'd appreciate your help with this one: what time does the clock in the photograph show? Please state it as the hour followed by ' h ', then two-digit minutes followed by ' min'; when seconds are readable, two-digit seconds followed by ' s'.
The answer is 1 h 59 min
